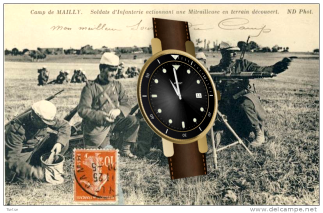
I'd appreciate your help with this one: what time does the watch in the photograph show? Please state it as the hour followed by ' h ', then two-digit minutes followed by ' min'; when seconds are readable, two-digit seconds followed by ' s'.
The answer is 10 h 59 min
